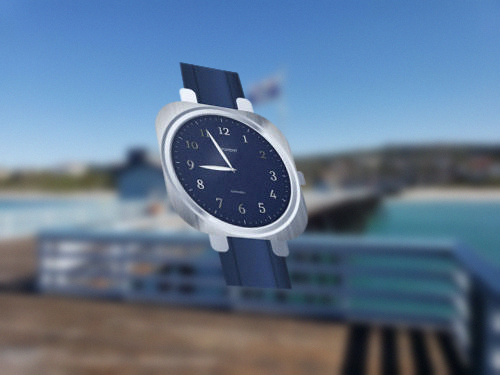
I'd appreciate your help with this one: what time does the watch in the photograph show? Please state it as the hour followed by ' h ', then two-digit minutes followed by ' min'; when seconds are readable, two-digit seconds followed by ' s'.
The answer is 8 h 56 min
